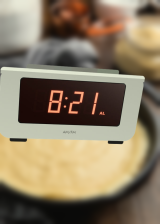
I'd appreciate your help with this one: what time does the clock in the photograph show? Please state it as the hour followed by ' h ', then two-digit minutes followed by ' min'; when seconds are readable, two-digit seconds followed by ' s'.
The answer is 8 h 21 min
